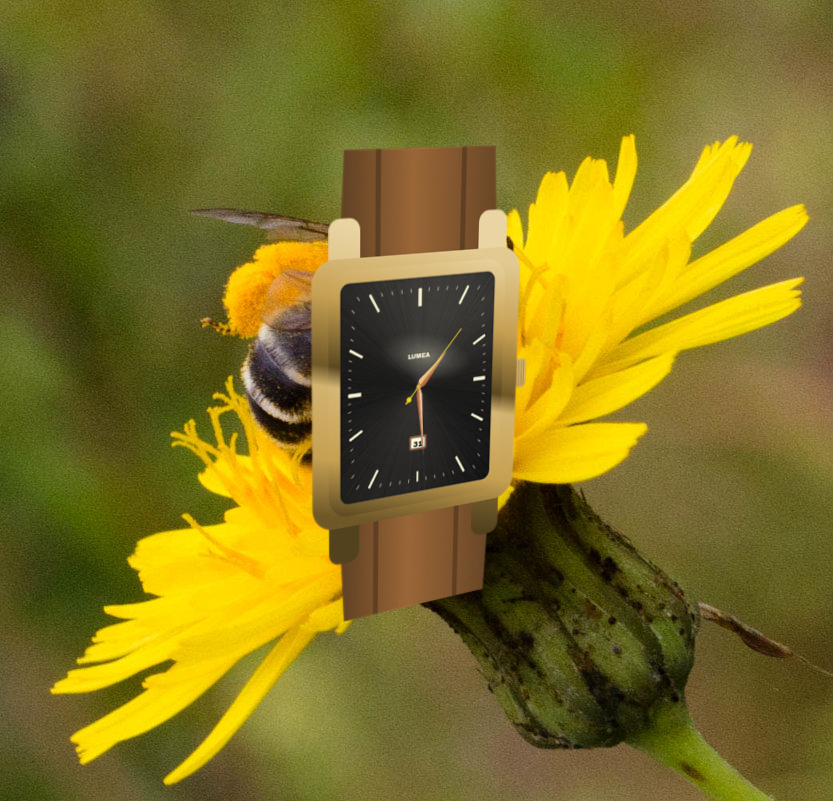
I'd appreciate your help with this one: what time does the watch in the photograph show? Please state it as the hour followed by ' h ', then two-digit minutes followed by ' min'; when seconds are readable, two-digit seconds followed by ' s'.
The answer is 1 h 29 min 07 s
